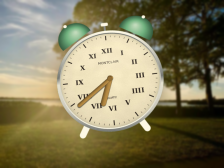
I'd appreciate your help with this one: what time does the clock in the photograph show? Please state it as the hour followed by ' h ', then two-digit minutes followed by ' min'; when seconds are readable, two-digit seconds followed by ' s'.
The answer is 6 h 39 min
